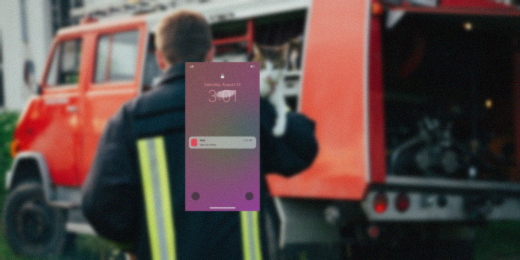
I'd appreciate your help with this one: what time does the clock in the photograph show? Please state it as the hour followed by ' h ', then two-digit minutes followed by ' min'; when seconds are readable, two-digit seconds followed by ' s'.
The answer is 3 h 01 min
